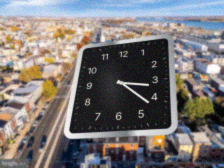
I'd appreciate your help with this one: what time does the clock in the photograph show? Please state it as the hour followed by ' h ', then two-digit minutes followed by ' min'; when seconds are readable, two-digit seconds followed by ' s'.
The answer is 3 h 22 min
